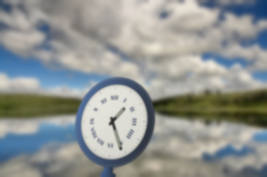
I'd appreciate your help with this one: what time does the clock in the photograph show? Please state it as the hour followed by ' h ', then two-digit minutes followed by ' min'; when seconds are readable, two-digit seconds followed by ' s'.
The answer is 1 h 26 min
